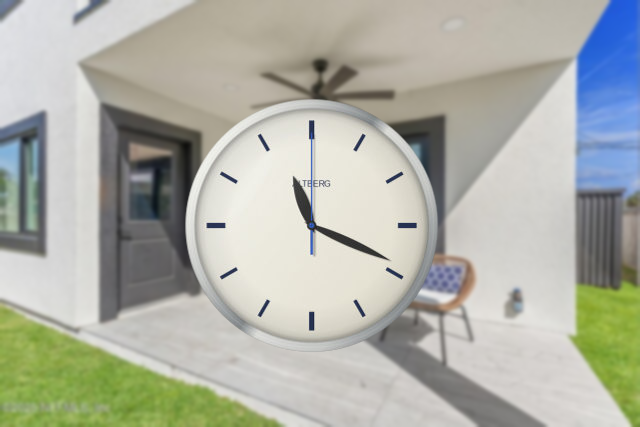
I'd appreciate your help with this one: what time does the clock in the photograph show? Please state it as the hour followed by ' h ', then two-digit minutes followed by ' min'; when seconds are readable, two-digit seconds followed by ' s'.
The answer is 11 h 19 min 00 s
